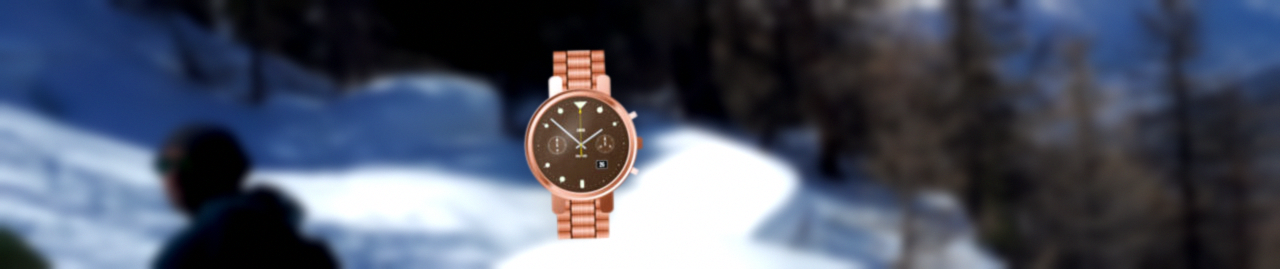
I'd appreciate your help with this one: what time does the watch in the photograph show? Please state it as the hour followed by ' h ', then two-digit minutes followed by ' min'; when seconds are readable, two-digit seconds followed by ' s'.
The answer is 1 h 52 min
